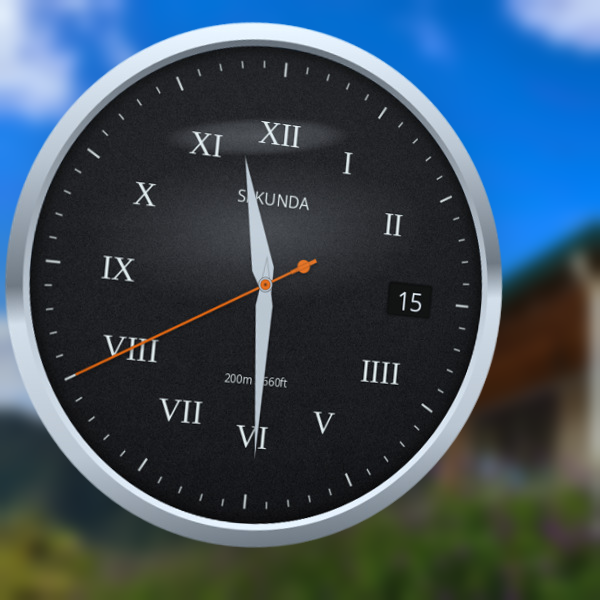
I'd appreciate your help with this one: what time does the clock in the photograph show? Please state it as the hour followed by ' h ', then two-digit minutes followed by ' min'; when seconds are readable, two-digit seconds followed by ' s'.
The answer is 11 h 29 min 40 s
